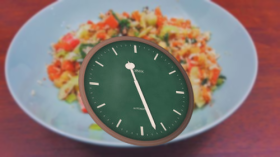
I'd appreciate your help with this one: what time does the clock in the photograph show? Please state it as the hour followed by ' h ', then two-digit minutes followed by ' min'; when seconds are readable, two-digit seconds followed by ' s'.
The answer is 11 h 27 min
